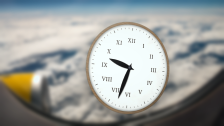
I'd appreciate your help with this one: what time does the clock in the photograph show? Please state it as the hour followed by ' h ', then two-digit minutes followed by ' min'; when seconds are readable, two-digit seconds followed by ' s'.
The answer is 9 h 33 min
